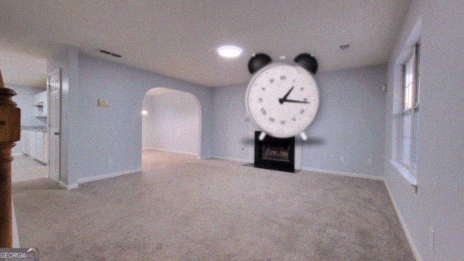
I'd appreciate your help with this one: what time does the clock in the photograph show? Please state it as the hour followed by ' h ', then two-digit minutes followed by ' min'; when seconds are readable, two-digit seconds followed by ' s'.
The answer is 1 h 16 min
